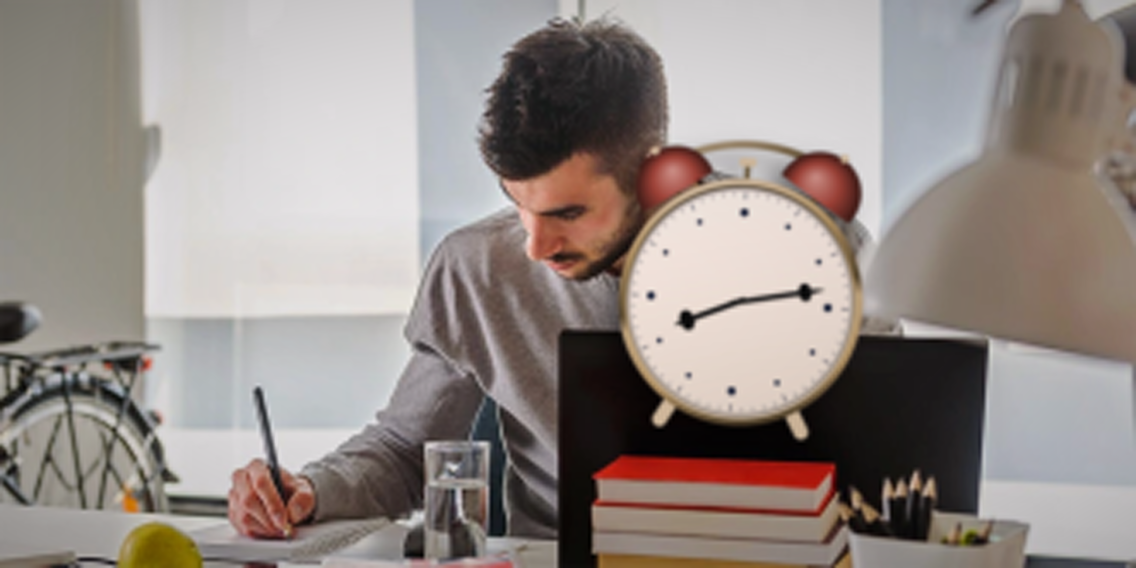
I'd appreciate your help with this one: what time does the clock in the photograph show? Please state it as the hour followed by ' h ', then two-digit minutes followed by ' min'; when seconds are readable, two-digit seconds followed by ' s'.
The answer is 8 h 13 min
